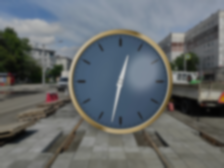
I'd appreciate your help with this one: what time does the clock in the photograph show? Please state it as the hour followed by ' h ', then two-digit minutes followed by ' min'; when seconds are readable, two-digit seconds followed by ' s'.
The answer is 12 h 32 min
